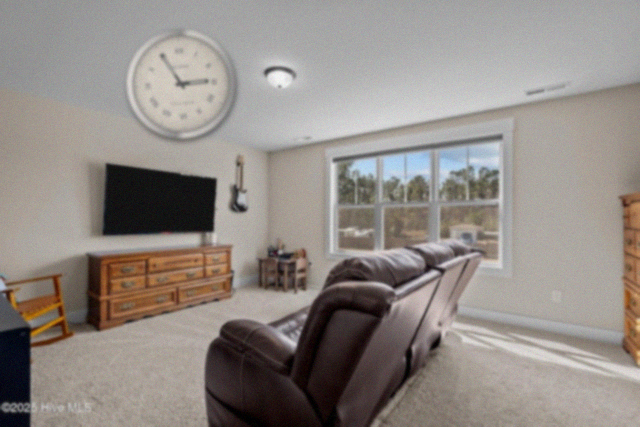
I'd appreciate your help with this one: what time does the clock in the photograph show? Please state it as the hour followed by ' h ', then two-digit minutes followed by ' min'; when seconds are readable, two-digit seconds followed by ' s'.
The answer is 2 h 55 min
